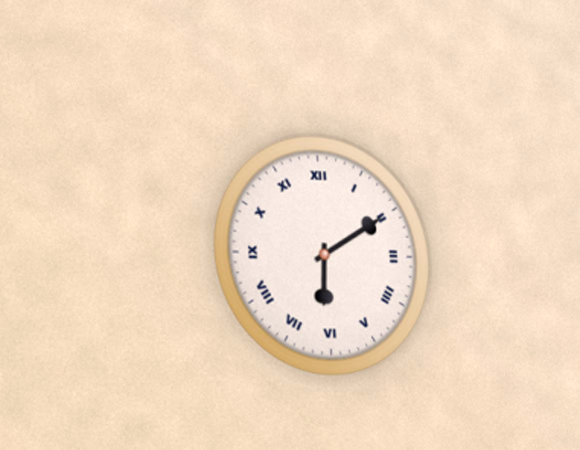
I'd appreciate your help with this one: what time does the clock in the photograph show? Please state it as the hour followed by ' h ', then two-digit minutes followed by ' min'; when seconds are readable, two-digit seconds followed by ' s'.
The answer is 6 h 10 min
